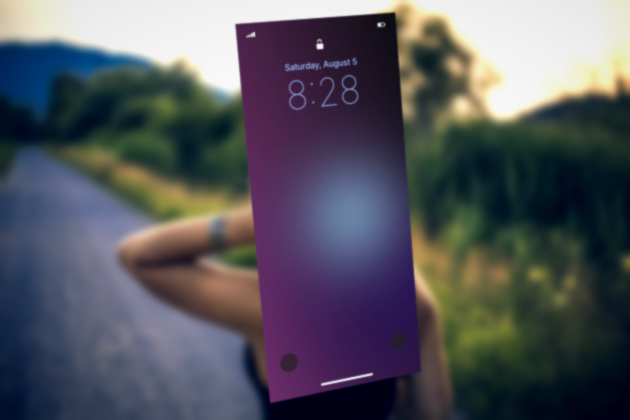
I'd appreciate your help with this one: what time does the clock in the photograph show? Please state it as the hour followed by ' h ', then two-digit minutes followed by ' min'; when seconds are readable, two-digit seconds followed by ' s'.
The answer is 8 h 28 min
